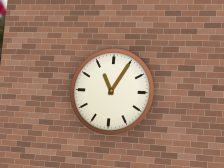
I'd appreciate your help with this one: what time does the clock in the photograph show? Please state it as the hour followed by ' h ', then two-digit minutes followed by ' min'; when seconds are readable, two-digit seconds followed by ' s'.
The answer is 11 h 05 min
